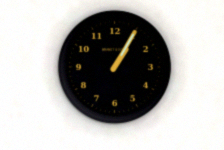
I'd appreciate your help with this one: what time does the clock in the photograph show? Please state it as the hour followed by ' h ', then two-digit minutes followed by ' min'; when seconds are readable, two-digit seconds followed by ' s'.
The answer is 1 h 05 min
